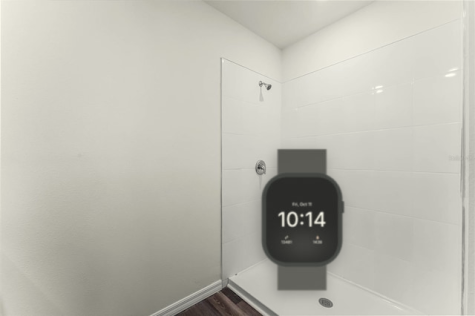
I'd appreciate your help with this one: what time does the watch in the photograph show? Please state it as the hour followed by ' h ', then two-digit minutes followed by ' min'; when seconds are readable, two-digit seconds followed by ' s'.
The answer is 10 h 14 min
